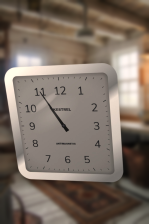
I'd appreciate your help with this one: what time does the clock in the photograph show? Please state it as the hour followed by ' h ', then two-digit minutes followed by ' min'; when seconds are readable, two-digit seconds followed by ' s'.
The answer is 10 h 55 min
